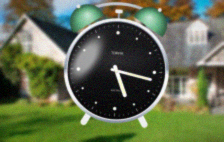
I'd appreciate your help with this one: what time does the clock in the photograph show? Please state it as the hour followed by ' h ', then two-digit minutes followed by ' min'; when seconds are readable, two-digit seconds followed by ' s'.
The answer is 5 h 17 min
